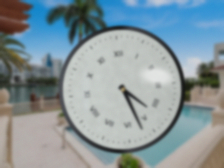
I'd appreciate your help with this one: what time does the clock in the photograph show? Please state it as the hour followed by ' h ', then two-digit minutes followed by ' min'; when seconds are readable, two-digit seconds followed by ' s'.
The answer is 4 h 27 min
